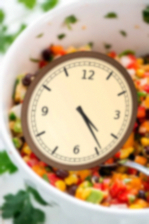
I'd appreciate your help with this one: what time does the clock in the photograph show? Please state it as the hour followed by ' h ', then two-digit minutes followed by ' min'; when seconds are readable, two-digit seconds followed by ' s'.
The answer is 4 h 24 min
